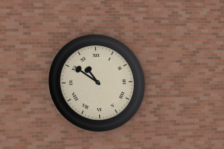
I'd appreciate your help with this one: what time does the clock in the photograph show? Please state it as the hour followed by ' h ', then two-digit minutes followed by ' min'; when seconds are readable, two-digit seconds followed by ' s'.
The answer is 10 h 51 min
